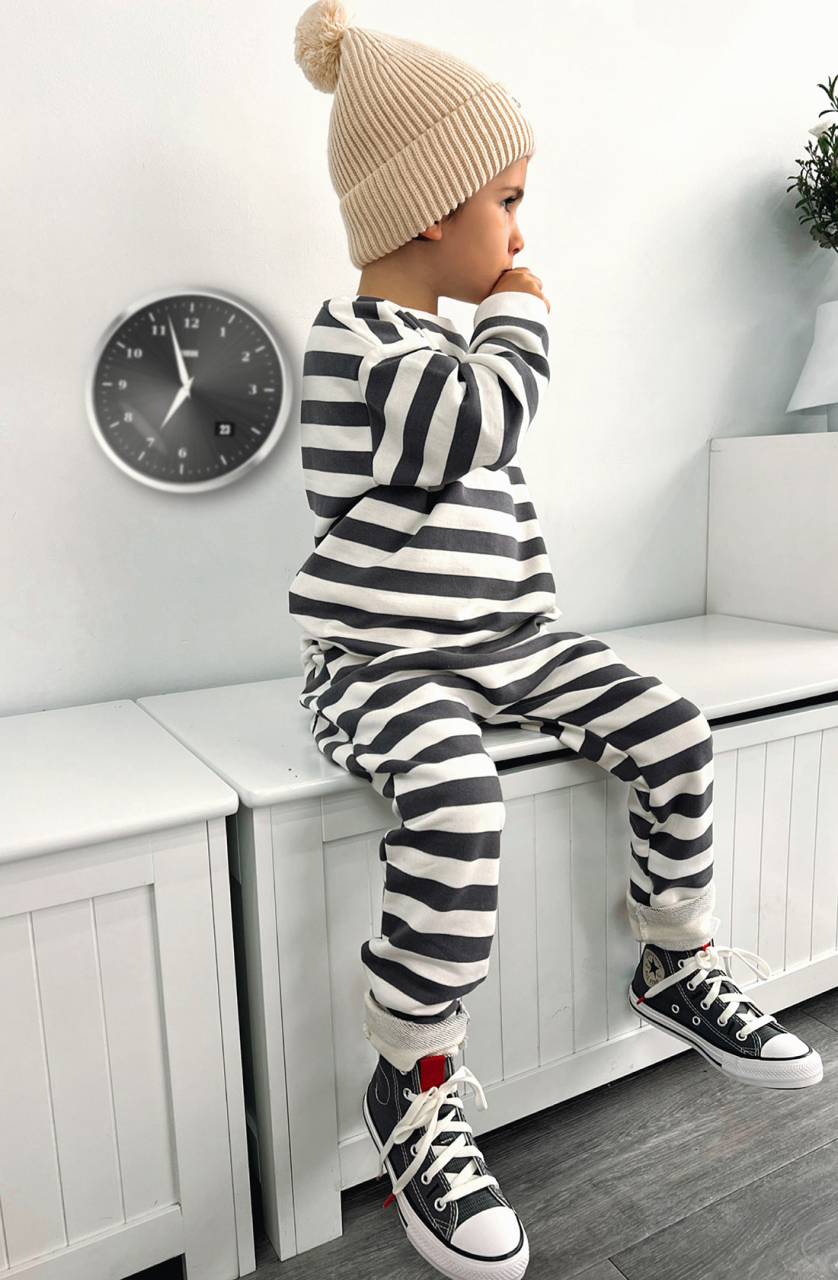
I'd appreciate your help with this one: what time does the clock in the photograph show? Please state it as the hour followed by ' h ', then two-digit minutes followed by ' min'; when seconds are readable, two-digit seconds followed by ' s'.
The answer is 6 h 57 min
